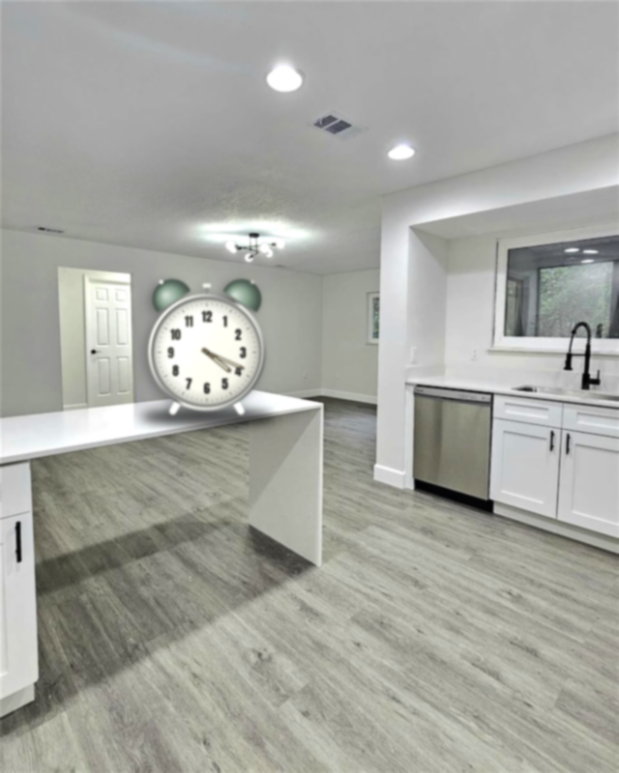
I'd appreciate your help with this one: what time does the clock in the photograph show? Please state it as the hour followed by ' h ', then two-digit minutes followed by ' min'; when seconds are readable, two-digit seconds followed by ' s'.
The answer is 4 h 19 min
